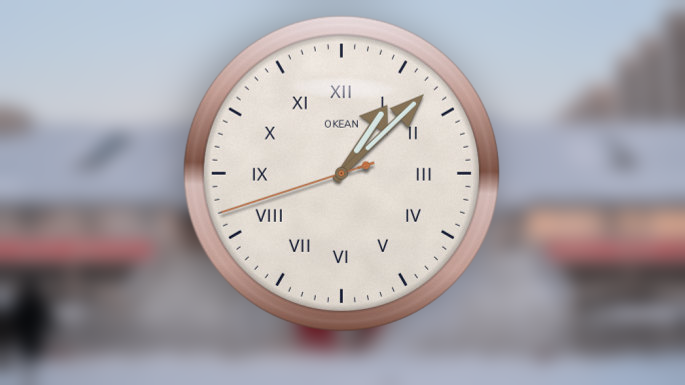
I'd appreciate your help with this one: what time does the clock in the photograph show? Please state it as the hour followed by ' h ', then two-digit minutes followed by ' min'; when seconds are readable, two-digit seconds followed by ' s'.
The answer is 1 h 07 min 42 s
